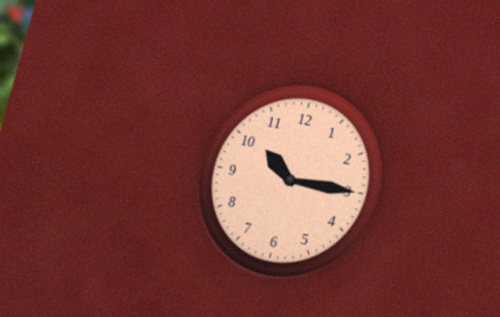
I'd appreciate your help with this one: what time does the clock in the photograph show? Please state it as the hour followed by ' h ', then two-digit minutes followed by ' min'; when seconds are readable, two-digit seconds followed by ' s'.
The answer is 10 h 15 min
